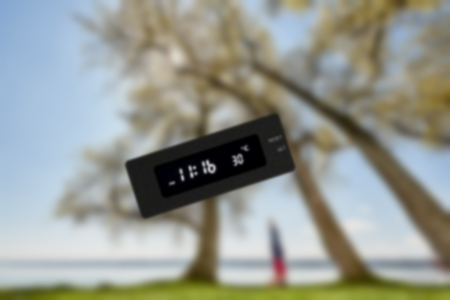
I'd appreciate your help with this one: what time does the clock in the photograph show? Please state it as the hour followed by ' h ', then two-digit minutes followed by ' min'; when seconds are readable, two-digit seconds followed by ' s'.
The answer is 11 h 16 min
